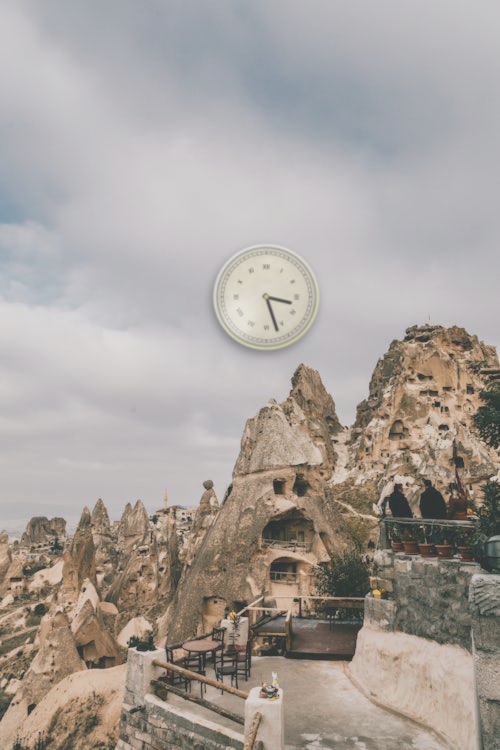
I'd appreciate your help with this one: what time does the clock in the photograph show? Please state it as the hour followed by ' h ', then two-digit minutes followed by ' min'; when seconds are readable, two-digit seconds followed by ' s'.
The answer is 3 h 27 min
